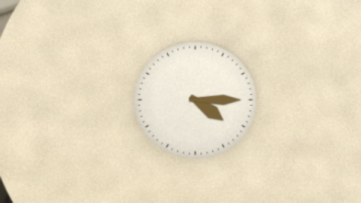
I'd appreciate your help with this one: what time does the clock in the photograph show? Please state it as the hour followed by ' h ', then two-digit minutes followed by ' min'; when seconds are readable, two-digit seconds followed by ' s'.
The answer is 4 h 15 min
